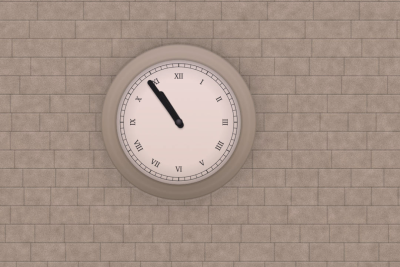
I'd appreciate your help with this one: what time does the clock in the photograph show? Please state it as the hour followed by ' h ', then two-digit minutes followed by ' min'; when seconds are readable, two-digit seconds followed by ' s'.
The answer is 10 h 54 min
